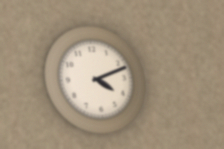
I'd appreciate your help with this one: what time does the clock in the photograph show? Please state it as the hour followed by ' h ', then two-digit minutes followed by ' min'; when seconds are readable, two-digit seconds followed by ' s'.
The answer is 4 h 12 min
